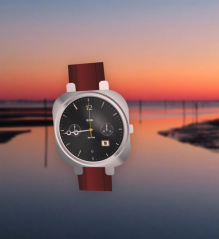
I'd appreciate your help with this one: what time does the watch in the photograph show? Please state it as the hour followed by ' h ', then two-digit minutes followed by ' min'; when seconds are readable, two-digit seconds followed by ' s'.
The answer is 8 h 44 min
